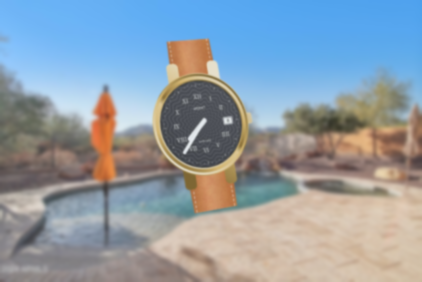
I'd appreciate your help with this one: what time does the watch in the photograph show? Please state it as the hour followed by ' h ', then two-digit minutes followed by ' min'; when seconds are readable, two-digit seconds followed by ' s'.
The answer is 7 h 37 min
